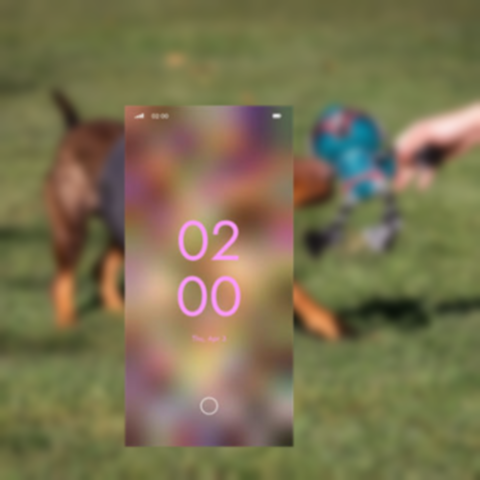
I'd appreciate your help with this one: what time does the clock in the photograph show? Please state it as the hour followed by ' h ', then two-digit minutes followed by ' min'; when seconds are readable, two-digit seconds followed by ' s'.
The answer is 2 h 00 min
